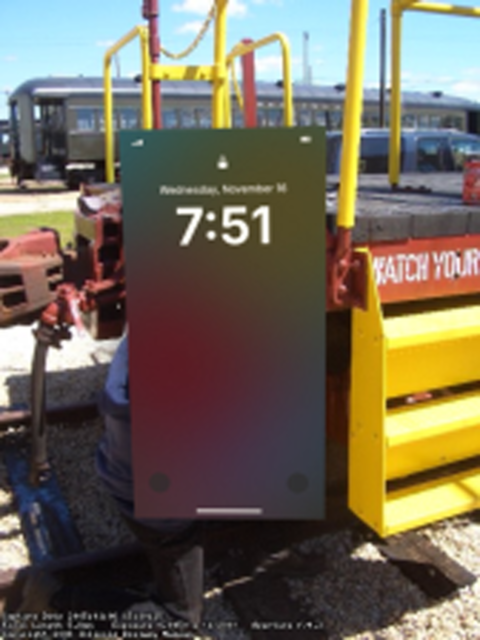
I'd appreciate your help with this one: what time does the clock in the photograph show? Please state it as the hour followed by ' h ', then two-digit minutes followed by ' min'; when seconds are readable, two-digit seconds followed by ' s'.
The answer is 7 h 51 min
